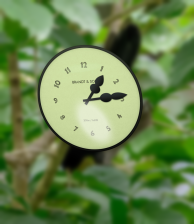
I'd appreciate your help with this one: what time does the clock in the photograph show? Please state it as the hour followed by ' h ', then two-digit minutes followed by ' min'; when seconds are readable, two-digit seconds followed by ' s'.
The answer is 1 h 14 min
